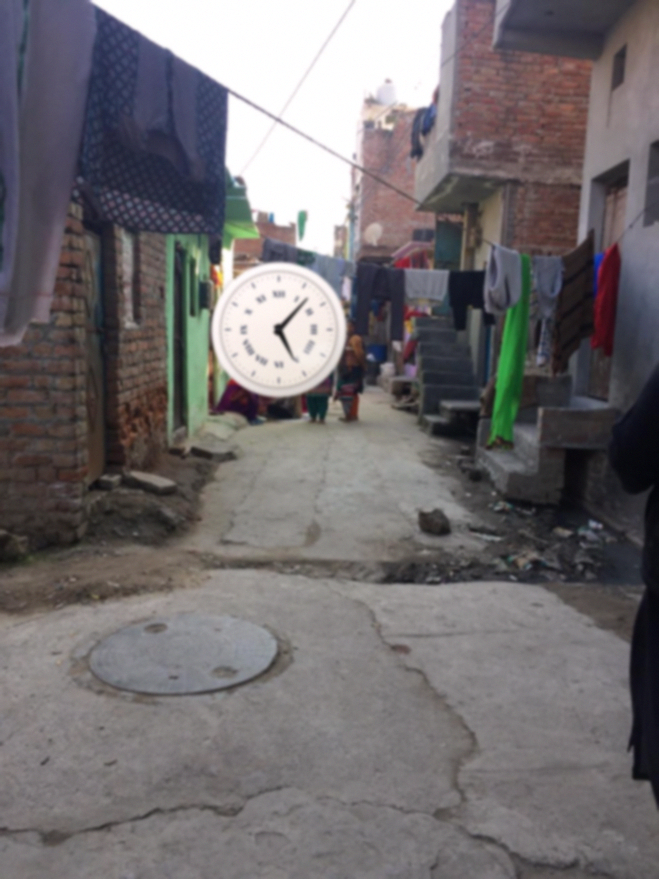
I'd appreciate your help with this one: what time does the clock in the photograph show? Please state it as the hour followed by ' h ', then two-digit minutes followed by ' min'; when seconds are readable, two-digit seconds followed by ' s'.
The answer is 5 h 07 min
